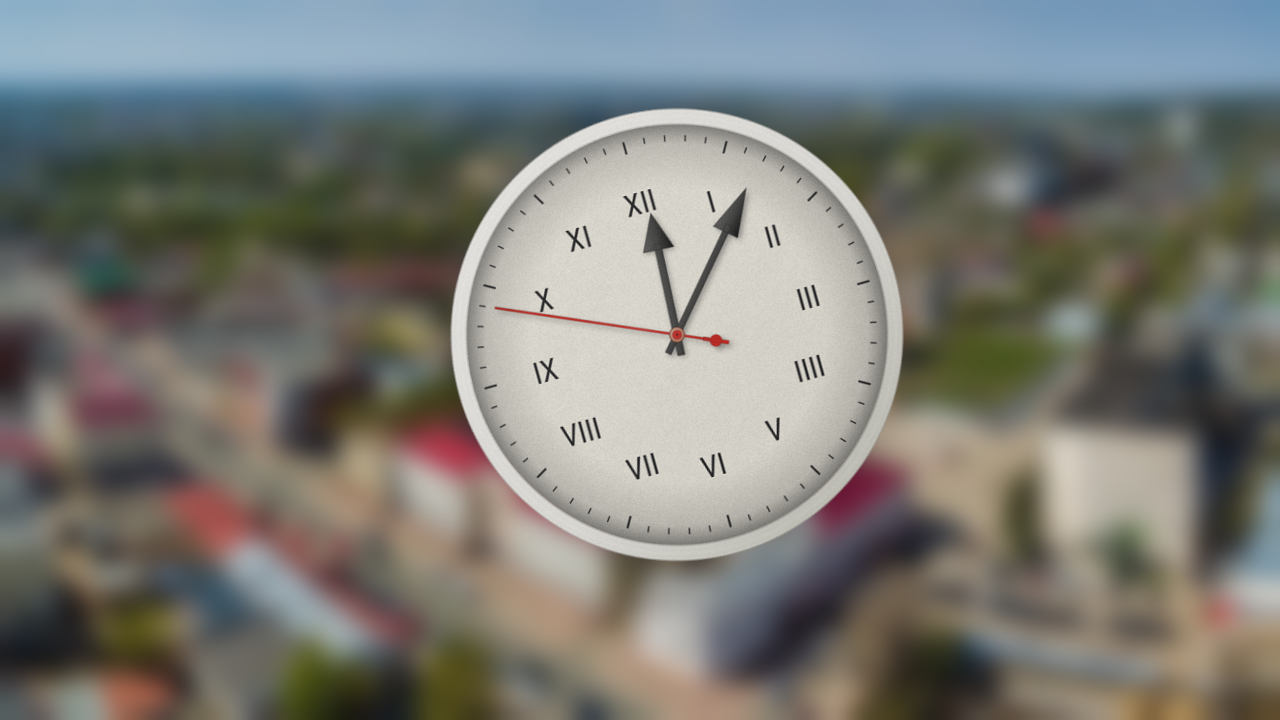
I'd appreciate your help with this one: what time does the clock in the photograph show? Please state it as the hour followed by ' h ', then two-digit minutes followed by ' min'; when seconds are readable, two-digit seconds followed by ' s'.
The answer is 12 h 06 min 49 s
